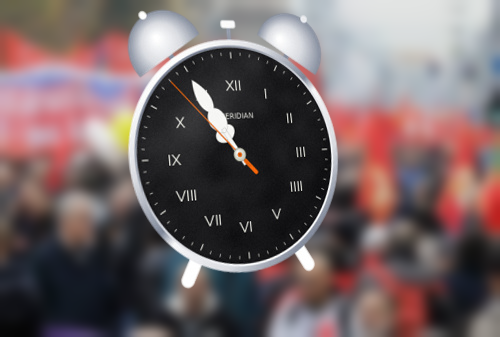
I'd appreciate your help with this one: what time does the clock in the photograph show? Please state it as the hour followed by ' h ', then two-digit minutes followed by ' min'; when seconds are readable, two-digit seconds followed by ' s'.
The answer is 10 h 54 min 53 s
